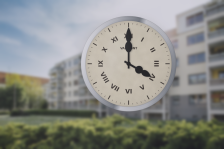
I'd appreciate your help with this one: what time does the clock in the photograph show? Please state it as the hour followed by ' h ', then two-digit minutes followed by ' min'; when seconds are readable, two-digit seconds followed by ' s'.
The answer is 4 h 00 min
